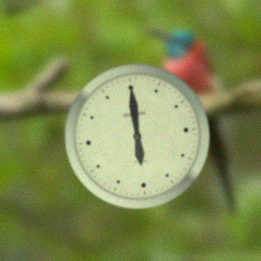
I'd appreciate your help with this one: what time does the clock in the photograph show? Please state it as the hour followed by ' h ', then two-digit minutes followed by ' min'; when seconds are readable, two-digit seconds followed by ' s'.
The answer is 6 h 00 min
